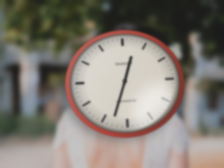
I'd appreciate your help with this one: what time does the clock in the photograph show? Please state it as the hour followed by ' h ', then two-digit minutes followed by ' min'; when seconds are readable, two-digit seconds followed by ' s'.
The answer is 12 h 33 min
